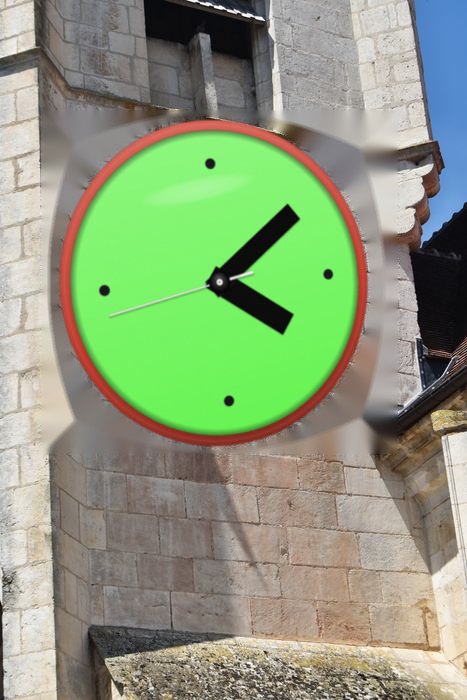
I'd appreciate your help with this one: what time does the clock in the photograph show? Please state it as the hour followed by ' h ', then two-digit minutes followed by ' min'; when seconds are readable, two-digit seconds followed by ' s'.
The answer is 4 h 08 min 43 s
